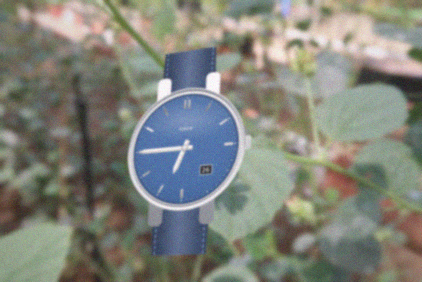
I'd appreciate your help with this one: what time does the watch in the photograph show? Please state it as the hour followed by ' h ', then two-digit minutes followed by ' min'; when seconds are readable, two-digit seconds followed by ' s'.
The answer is 6 h 45 min
